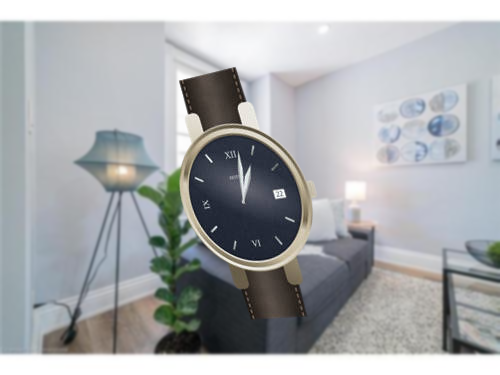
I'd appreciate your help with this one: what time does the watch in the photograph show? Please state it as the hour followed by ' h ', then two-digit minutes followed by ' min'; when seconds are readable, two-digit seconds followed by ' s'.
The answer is 1 h 02 min
